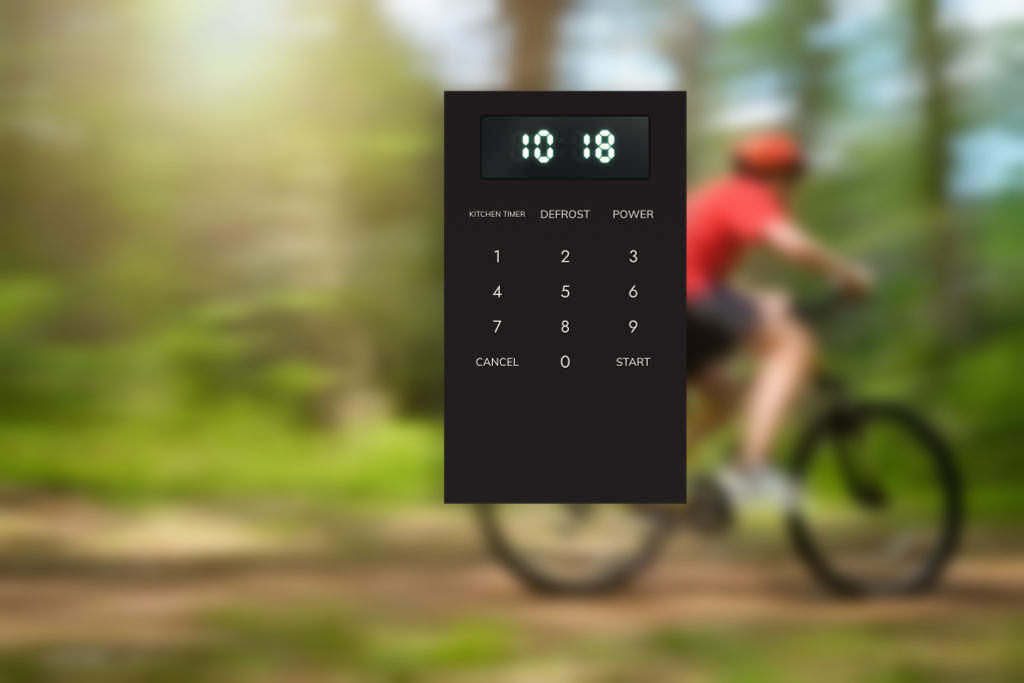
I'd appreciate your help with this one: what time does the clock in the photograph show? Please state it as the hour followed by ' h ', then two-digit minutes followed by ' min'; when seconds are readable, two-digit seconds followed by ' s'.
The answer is 10 h 18 min
